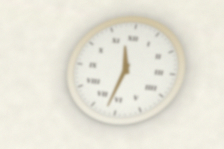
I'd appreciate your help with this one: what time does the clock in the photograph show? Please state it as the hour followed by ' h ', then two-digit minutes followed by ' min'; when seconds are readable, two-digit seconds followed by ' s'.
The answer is 11 h 32 min
